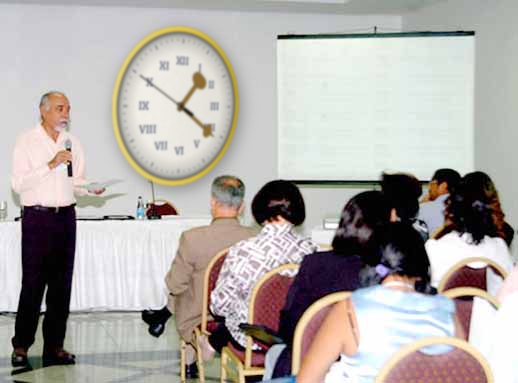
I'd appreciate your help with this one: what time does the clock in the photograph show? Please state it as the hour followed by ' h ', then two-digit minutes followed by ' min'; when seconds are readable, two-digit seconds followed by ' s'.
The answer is 1 h 20 min 50 s
